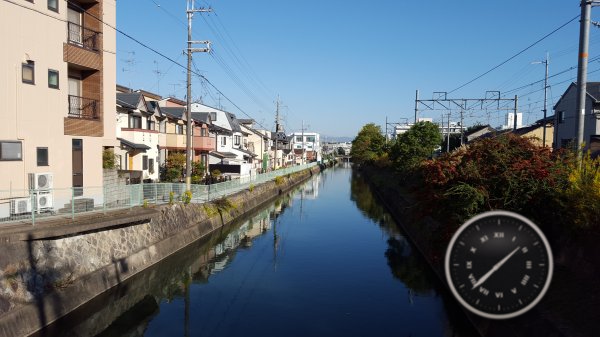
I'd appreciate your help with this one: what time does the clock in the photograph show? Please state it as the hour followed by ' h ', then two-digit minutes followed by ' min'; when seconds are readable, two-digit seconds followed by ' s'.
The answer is 1 h 38 min
